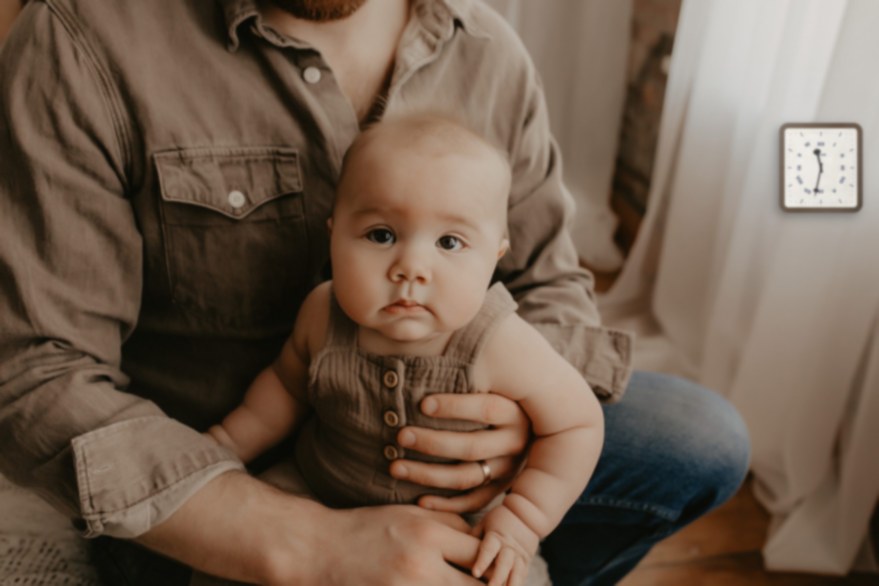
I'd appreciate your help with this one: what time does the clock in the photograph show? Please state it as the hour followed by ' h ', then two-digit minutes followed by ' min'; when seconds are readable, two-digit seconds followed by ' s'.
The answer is 11 h 32 min
